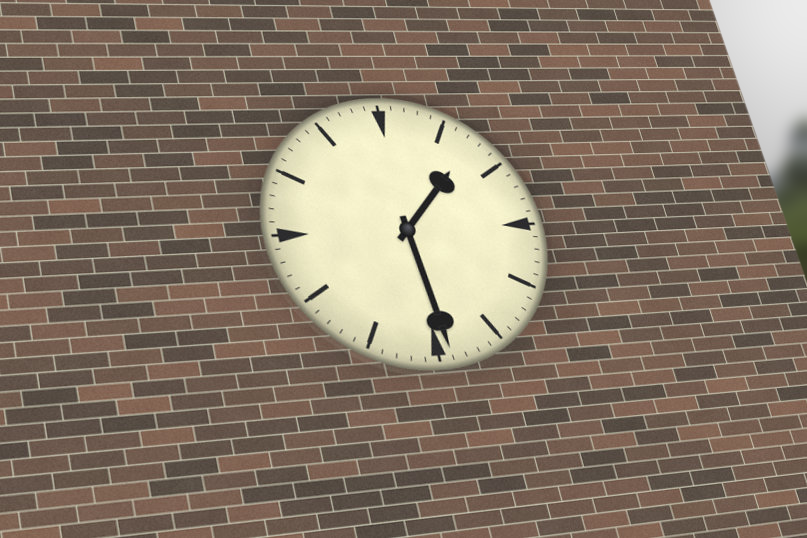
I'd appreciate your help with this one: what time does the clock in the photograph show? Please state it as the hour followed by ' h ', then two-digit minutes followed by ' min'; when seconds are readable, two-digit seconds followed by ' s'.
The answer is 1 h 29 min
